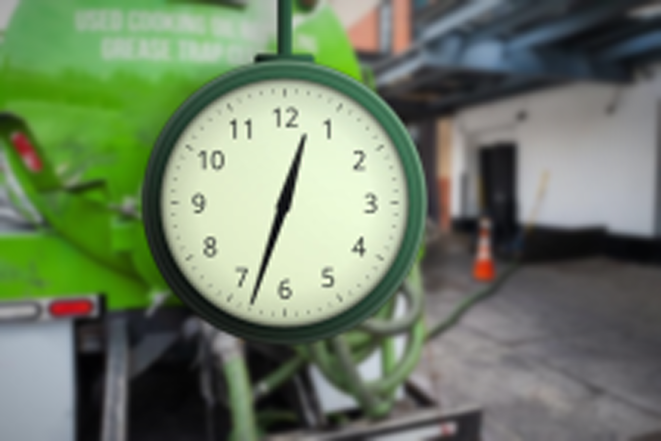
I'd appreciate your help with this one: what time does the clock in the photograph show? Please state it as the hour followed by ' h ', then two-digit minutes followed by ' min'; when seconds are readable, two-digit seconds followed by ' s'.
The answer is 12 h 33 min
